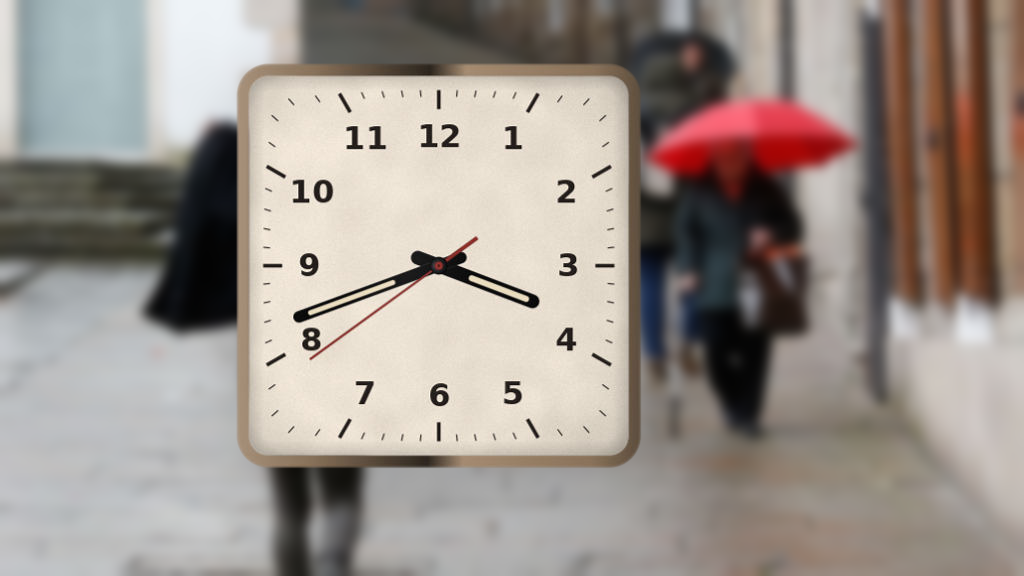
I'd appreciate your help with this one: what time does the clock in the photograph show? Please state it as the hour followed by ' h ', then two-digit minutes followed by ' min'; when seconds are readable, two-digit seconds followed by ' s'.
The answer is 3 h 41 min 39 s
